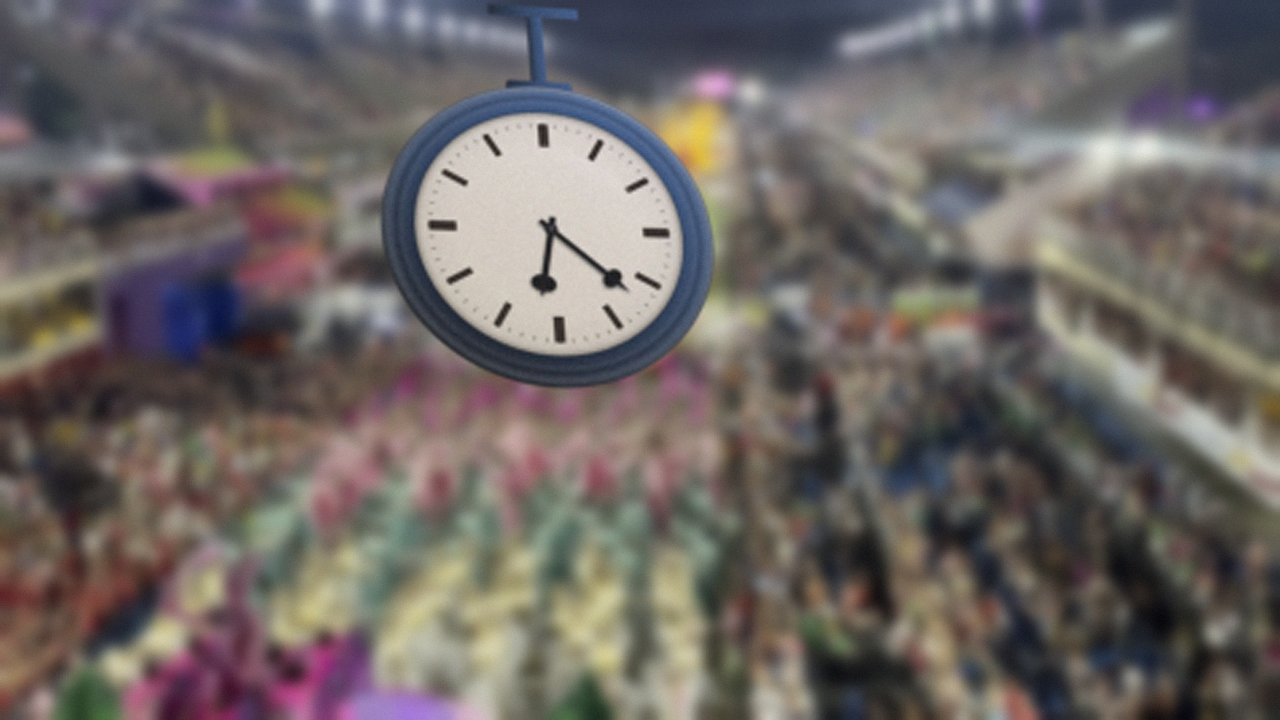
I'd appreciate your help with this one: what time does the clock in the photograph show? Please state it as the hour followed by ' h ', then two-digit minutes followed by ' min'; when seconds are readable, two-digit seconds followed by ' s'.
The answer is 6 h 22 min
